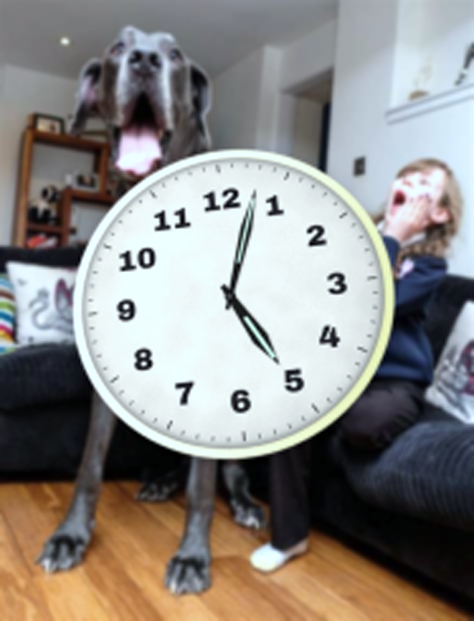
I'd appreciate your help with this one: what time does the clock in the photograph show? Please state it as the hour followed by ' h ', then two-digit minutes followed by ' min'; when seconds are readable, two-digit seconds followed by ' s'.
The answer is 5 h 03 min
